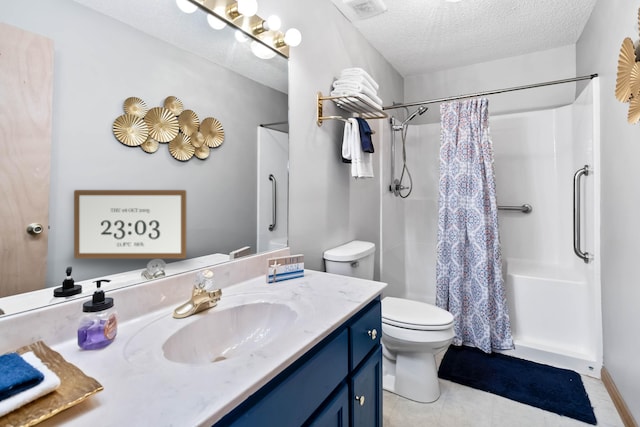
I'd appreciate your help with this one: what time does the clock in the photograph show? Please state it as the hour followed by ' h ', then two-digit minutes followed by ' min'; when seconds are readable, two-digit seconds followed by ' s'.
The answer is 23 h 03 min
